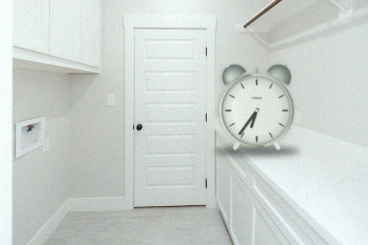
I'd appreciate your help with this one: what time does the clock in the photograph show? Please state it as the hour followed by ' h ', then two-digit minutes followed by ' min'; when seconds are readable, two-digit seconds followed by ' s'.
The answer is 6 h 36 min
